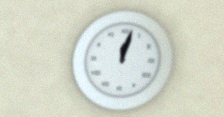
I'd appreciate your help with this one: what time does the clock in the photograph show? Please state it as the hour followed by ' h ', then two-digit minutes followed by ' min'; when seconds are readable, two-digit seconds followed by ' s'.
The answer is 12 h 02 min
